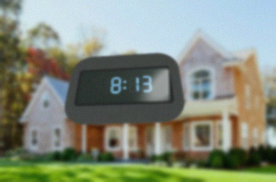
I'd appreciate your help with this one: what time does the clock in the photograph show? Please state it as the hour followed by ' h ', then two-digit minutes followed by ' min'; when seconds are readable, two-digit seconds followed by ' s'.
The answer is 8 h 13 min
